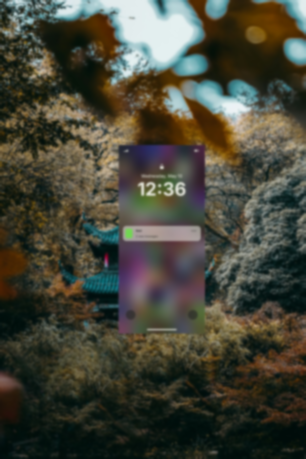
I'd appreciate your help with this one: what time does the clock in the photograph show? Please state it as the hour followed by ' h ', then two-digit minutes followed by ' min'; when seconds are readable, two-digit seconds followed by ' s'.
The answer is 12 h 36 min
